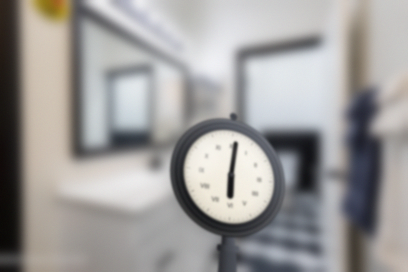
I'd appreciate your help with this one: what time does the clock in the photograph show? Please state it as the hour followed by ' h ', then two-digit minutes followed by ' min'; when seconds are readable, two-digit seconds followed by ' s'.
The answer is 6 h 01 min
